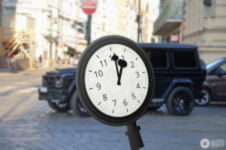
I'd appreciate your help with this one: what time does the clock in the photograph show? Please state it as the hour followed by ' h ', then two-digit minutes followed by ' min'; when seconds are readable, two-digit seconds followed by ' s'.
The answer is 1 h 01 min
